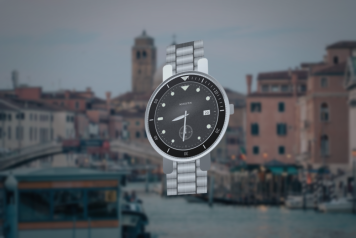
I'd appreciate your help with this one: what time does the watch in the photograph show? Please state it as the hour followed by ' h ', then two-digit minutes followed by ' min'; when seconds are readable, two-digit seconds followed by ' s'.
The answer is 8 h 31 min
